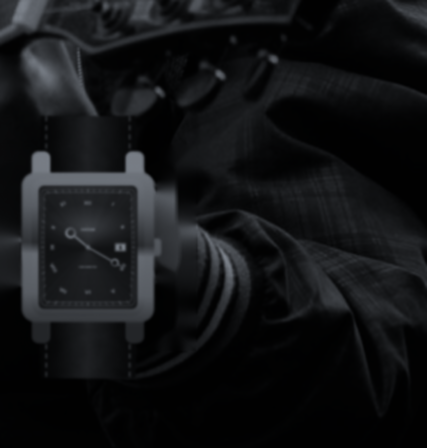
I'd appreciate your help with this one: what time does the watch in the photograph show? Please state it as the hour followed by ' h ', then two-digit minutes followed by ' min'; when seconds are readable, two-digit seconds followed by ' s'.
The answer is 10 h 20 min
